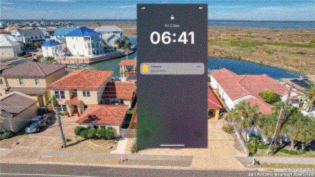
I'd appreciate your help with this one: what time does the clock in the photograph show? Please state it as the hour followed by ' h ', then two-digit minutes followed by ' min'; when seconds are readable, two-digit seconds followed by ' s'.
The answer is 6 h 41 min
